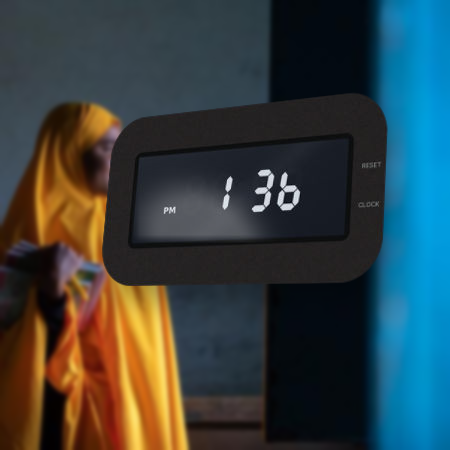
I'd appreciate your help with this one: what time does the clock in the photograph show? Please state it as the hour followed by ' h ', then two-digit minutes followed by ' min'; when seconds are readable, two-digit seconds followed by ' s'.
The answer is 1 h 36 min
